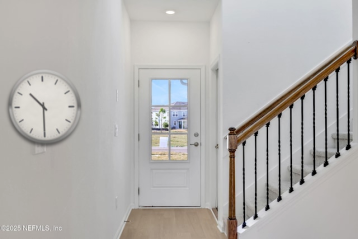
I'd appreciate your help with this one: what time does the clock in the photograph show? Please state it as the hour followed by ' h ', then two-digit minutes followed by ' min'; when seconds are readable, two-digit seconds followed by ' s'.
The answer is 10 h 30 min
